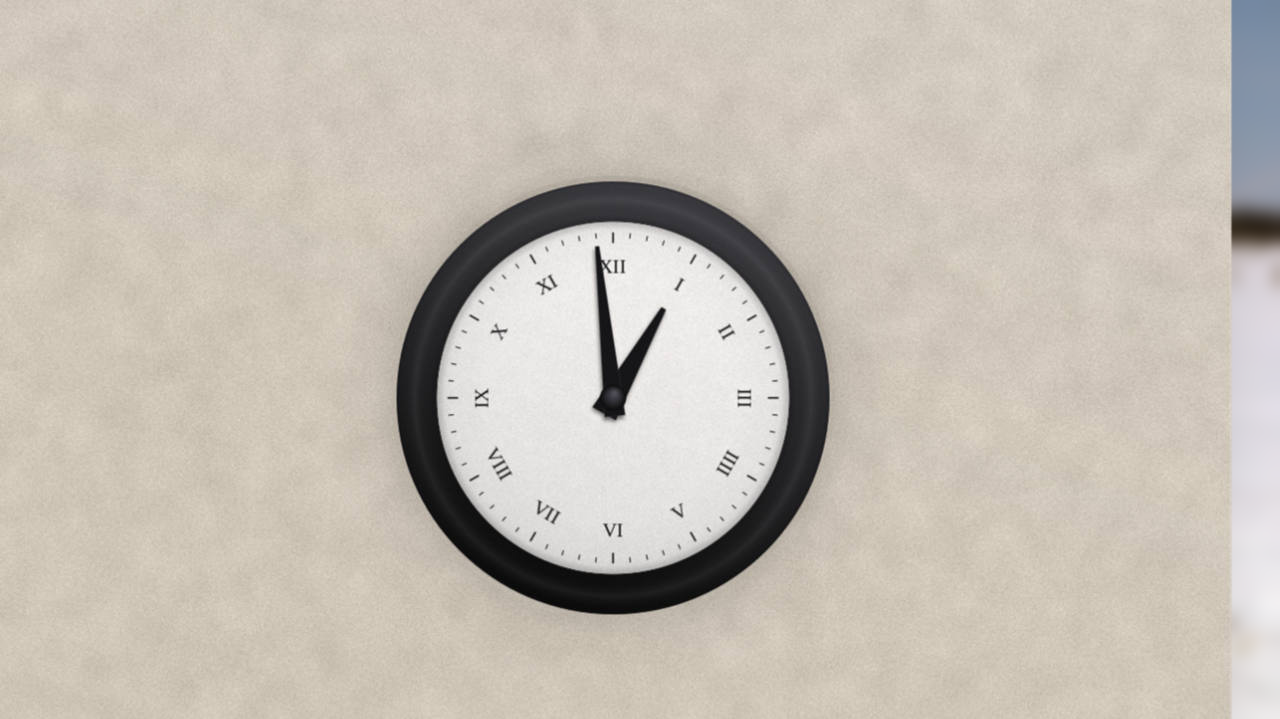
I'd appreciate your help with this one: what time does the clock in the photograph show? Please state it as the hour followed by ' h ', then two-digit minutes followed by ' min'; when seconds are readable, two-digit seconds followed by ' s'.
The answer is 12 h 59 min
